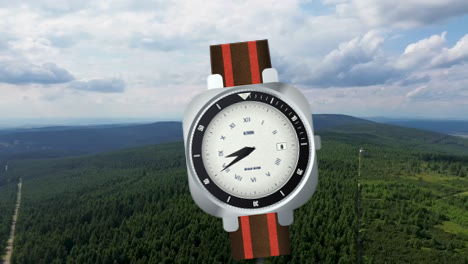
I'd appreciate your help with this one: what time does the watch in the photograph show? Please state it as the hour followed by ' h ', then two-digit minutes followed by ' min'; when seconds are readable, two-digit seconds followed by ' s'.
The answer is 8 h 40 min
